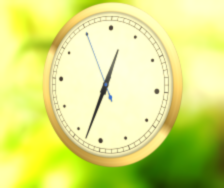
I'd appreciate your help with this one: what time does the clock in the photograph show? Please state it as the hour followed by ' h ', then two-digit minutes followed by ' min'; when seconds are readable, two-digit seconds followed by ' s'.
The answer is 12 h 32 min 55 s
